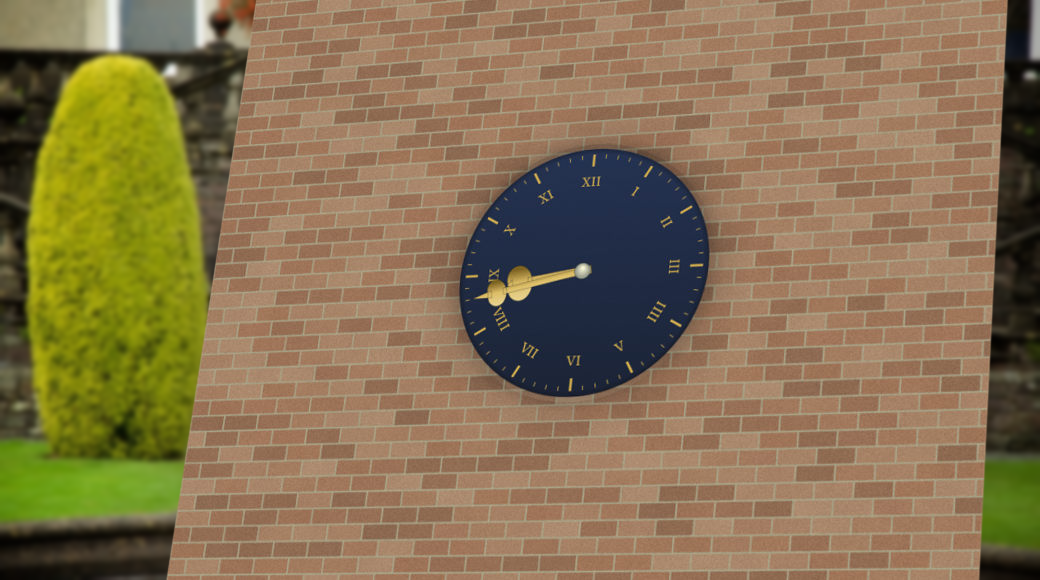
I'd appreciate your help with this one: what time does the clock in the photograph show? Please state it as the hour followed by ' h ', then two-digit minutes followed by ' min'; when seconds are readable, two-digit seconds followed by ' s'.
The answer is 8 h 43 min
